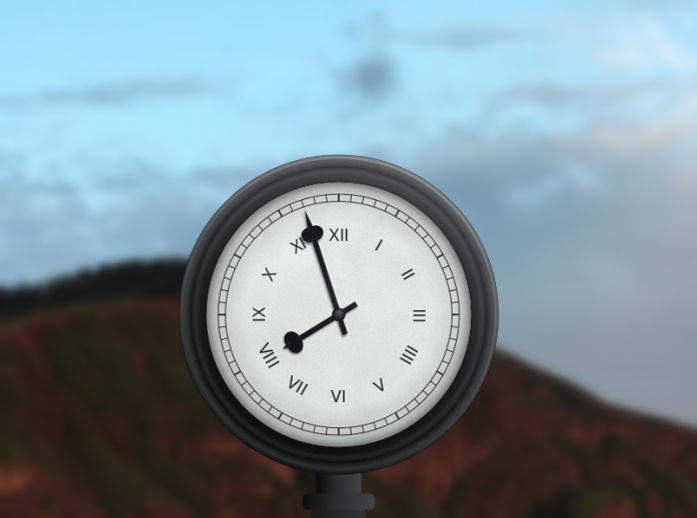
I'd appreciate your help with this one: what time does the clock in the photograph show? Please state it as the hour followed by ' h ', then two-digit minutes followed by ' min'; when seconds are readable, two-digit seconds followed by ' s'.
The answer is 7 h 57 min
